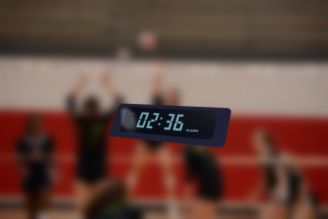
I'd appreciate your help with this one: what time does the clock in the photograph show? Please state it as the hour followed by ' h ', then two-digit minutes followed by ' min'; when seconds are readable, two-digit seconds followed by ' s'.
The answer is 2 h 36 min
